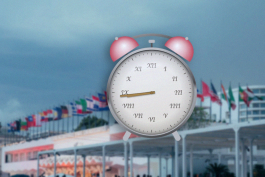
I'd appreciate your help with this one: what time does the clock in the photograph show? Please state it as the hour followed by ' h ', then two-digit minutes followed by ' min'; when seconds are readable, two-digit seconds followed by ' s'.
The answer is 8 h 44 min
